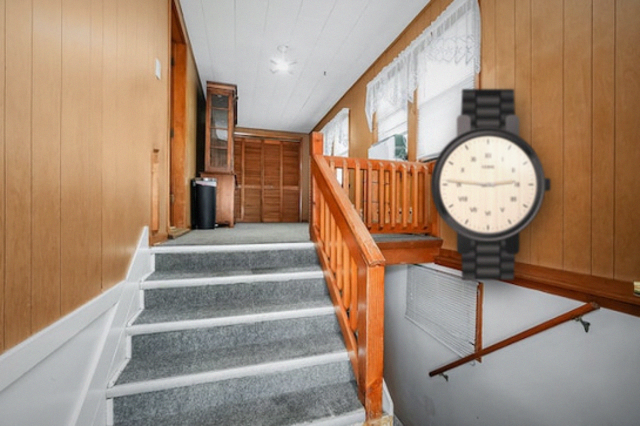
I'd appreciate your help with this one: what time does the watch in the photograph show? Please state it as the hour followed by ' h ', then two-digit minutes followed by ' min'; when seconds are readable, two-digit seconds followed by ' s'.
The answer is 2 h 46 min
